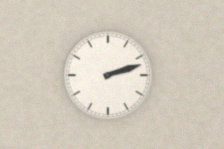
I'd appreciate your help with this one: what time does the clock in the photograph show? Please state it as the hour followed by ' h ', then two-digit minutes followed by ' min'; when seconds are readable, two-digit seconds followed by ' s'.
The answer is 2 h 12 min
